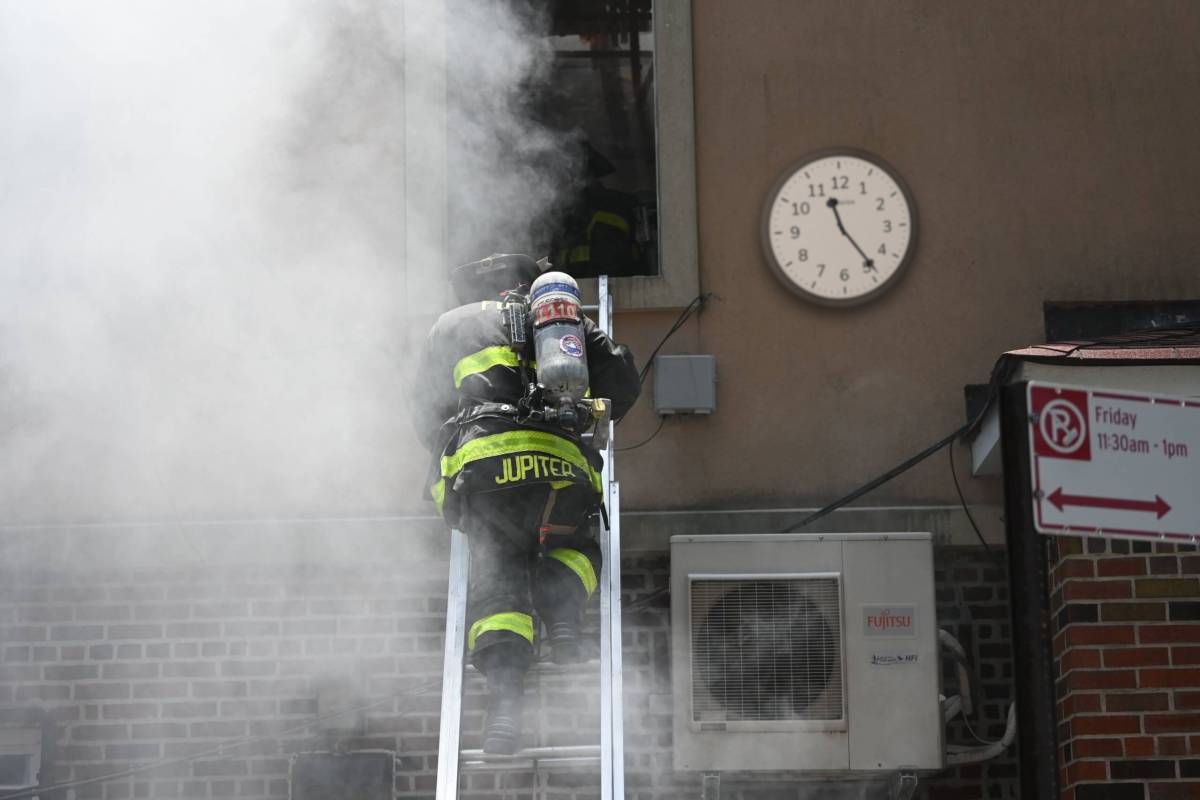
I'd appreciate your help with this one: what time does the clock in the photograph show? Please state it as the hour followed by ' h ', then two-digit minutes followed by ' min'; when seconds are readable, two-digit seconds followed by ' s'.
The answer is 11 h 24 min
